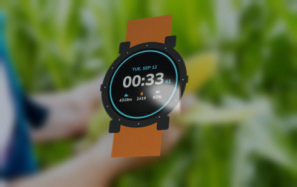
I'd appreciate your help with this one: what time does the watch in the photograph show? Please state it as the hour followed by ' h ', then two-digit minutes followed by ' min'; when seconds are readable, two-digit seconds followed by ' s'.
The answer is 0 h 33 min
